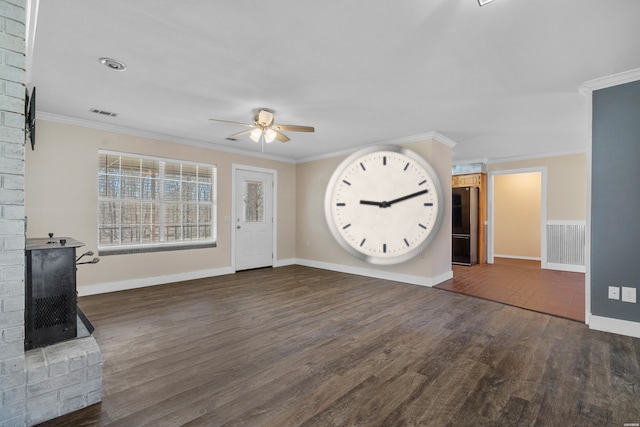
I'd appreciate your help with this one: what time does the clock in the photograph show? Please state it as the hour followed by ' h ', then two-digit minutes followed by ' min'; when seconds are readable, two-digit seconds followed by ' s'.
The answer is 9 h 12 min
